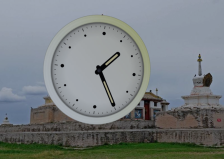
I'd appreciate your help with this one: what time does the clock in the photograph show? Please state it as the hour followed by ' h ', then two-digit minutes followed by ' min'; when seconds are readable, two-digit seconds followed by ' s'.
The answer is 1 h 25 min
